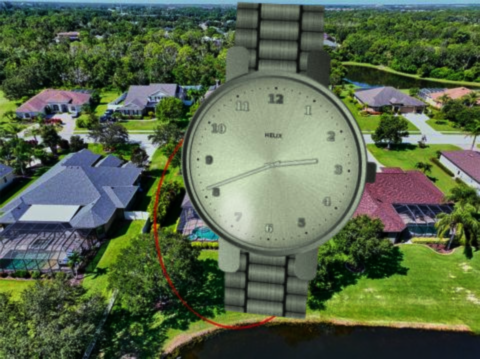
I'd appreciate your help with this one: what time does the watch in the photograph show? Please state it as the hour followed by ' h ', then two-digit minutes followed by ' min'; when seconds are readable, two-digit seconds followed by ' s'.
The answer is 2 h 41 min
